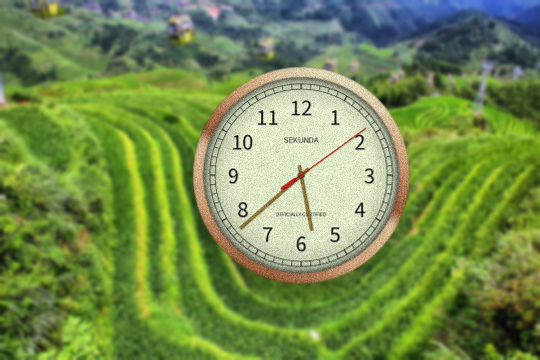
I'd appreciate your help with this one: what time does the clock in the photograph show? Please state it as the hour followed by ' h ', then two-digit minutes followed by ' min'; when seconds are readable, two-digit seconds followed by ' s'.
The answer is 5 h 38 min 09 s
